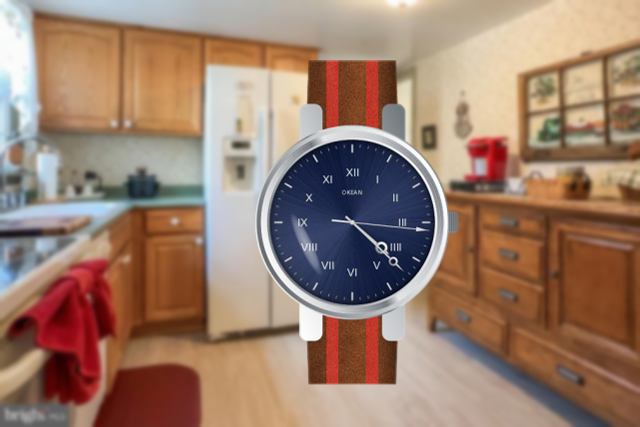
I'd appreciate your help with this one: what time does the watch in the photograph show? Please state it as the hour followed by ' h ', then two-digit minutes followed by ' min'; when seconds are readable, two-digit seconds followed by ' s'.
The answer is 4 h 22 min 16 s
